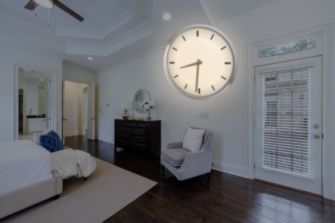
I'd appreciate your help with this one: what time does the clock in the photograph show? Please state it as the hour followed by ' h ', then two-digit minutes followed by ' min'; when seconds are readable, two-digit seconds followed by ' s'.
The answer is 8 h 31 min
